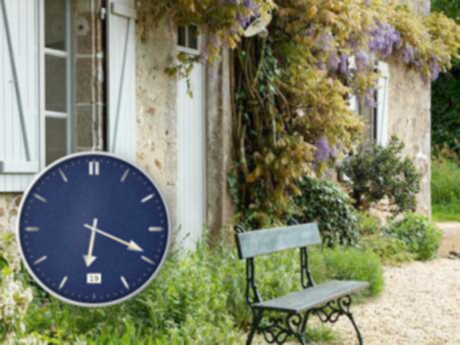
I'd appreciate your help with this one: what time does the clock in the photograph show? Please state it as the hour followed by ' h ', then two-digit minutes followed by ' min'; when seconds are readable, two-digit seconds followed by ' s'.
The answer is 6 h 19 min
